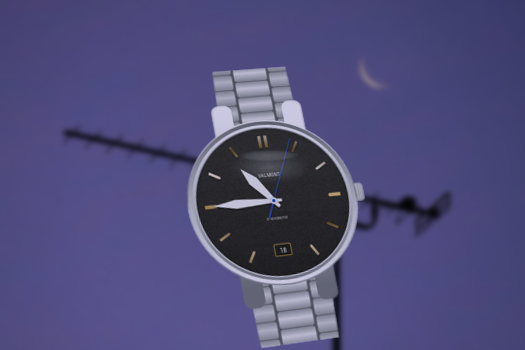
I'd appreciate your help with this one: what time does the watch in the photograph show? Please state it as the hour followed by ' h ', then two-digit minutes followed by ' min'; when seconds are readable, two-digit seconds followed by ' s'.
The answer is 10 h 45 min 04 s
